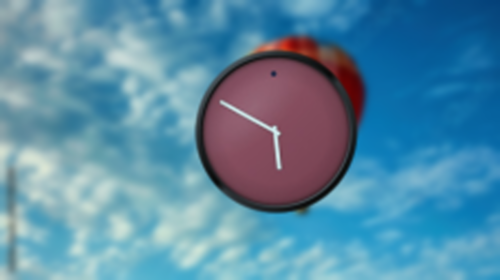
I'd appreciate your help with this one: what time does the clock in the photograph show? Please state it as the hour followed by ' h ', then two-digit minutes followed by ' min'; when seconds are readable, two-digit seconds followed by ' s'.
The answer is 5 h 50 min
